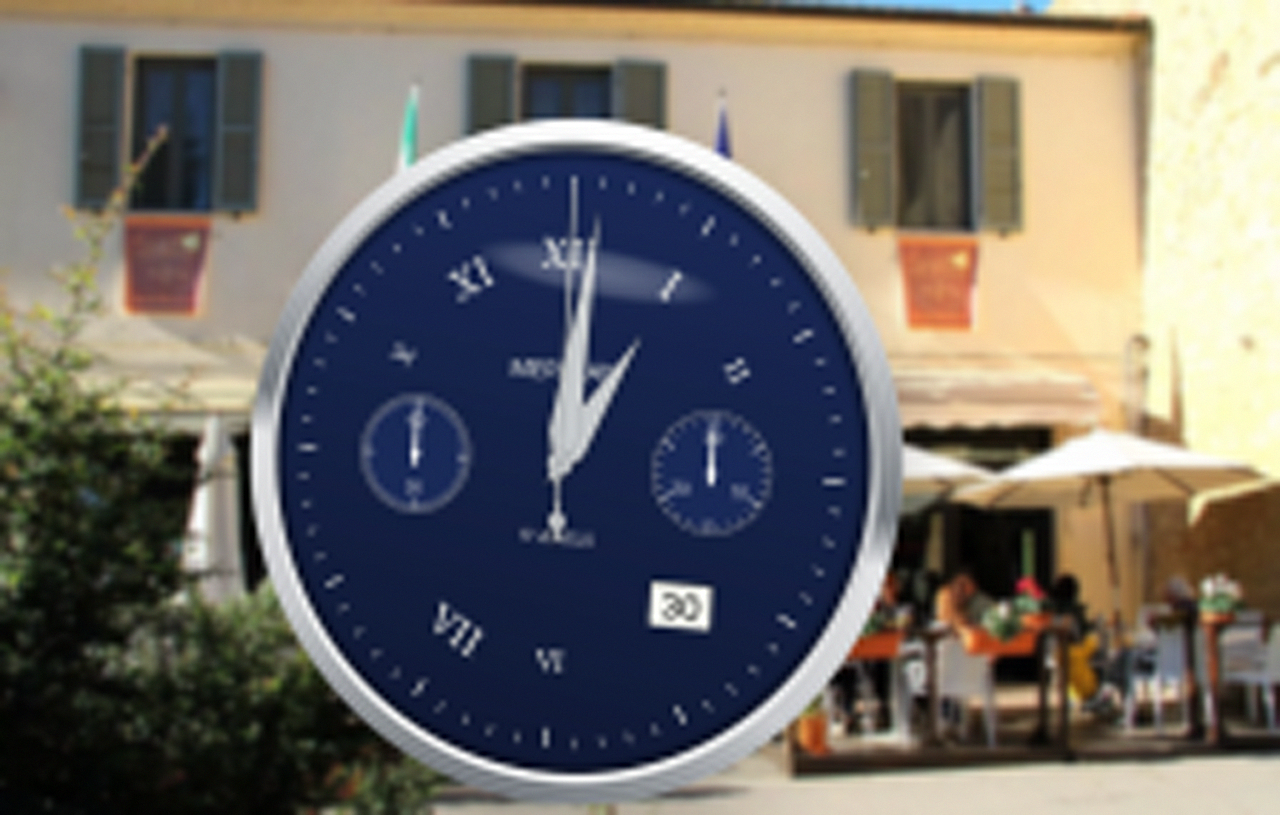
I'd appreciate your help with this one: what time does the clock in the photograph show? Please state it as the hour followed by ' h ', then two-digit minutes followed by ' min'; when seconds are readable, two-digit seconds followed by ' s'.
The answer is 1 h 01 min
